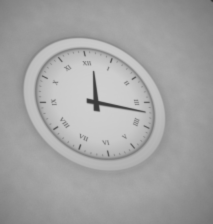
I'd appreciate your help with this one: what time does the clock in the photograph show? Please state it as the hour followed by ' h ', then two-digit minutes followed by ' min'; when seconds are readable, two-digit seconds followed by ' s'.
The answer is 12 h 17 min
